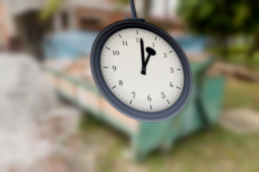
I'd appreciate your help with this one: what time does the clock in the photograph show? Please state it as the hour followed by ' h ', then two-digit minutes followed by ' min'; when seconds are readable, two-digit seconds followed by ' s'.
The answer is 1 h 01 min
